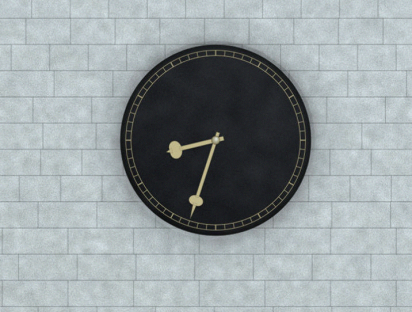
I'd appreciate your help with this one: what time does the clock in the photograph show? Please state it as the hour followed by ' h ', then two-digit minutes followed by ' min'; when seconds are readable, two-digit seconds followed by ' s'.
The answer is 8 h 33 min
